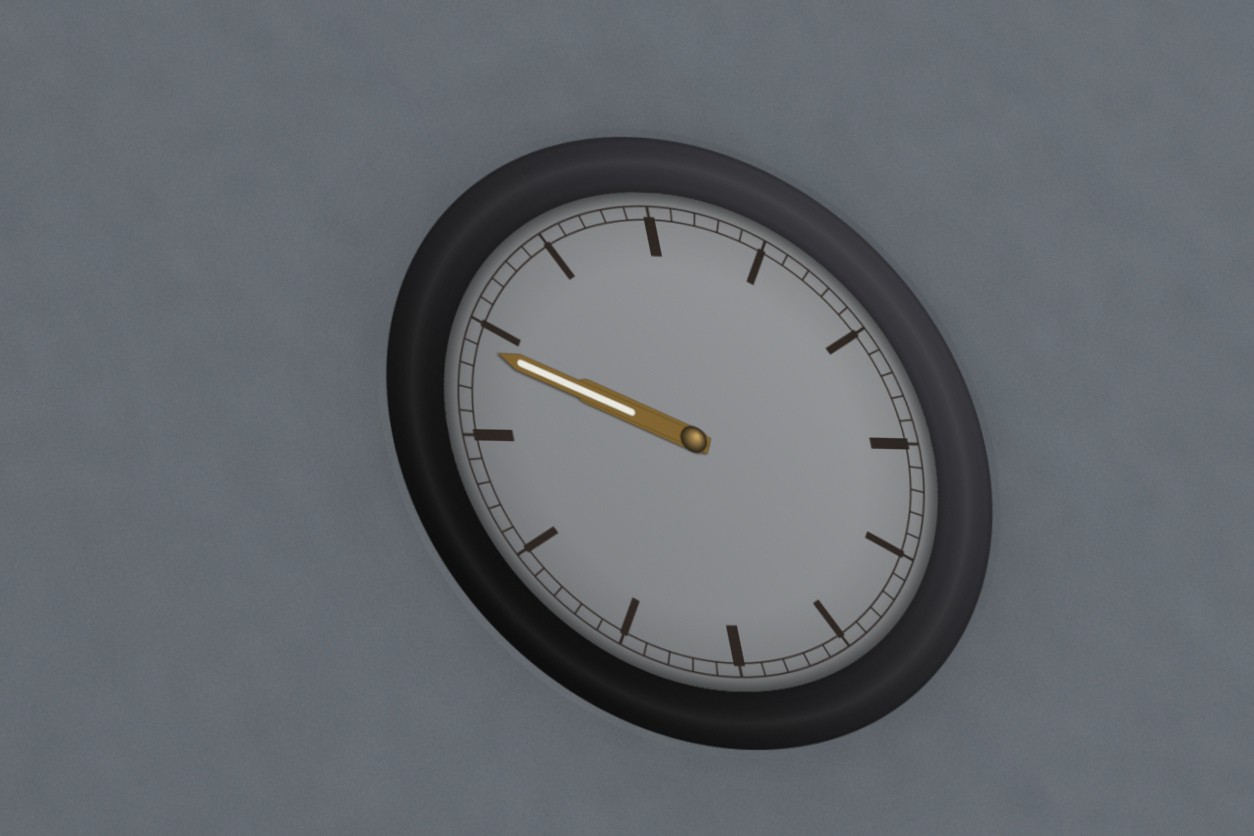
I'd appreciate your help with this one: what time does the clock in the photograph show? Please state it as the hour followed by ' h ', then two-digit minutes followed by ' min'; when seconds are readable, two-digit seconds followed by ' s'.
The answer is 9 h 49 min
